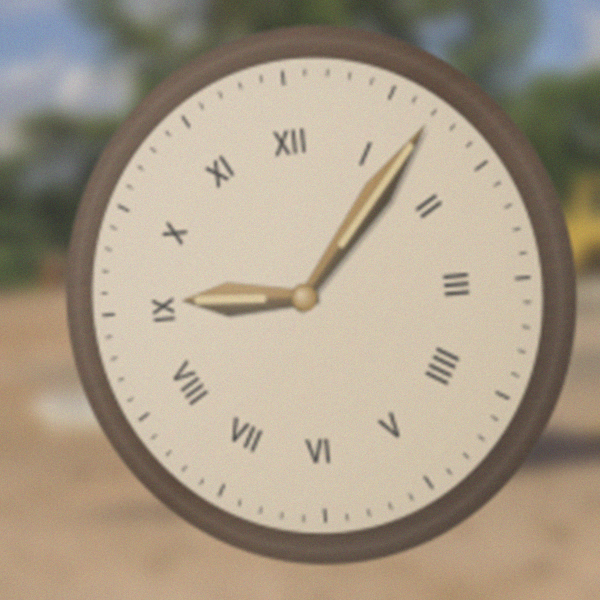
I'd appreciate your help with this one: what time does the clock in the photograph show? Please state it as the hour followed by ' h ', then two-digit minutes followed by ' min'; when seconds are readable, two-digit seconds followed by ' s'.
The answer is 9 h 07 min
